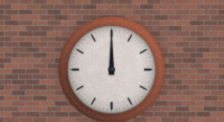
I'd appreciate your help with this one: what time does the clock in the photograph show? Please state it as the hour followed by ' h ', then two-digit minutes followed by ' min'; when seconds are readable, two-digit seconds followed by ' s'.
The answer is 12 h 00 min
